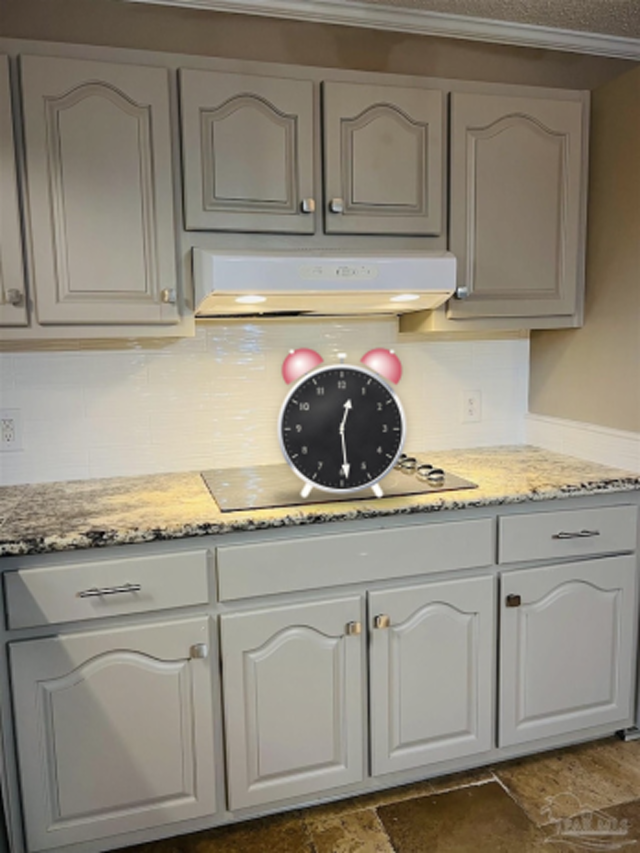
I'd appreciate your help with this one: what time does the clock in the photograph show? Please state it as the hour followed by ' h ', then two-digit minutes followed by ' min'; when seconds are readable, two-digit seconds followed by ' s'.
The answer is 12 h 29 min
